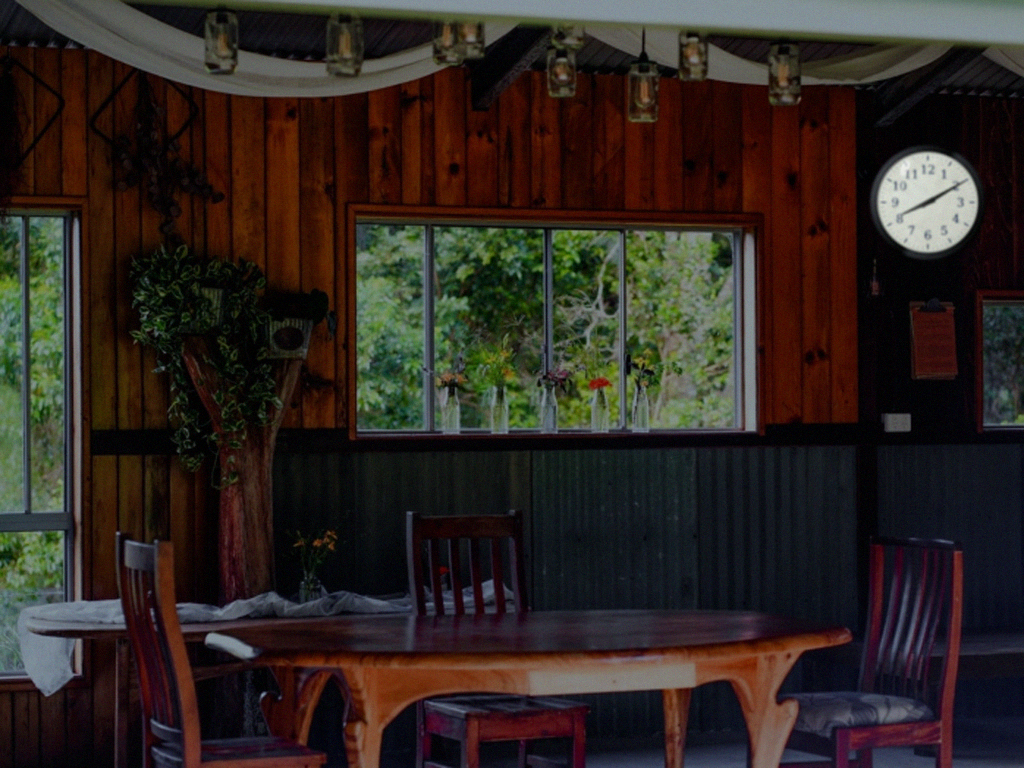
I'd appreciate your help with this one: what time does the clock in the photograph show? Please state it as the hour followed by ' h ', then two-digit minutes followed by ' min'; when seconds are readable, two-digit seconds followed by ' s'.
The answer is 8 h 10 min
